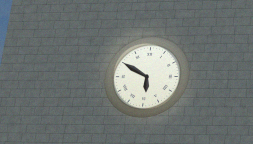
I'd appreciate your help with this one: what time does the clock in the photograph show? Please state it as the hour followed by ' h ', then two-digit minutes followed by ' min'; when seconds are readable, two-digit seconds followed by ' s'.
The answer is 5 h 50 min
